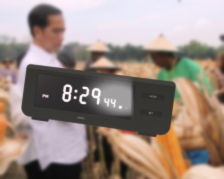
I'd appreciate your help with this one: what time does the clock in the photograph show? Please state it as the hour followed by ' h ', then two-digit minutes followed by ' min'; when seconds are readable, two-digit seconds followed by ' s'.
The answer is 8 h 29 min 44 s
